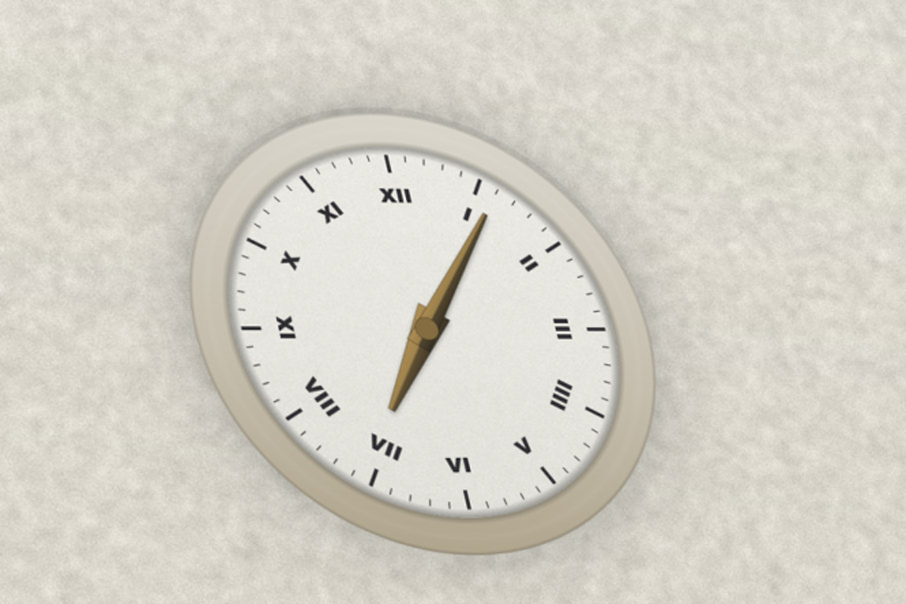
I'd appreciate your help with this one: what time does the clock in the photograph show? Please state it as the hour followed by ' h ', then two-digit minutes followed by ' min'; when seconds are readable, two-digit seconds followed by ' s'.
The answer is 7 h 06 min
